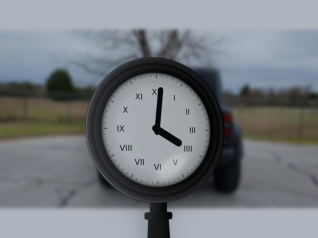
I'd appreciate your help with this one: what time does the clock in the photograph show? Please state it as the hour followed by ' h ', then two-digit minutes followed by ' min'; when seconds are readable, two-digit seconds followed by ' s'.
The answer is 4 h 01 min
